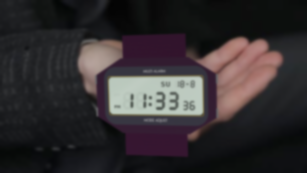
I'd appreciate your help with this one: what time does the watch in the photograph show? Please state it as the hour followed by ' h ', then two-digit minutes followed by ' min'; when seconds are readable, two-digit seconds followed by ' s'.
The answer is 11 h 33 min
